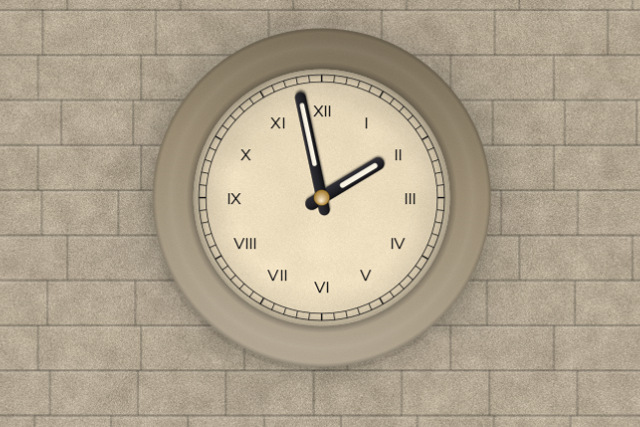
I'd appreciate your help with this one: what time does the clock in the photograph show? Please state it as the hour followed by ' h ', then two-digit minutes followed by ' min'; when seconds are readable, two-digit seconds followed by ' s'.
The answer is 1 h 58 min
